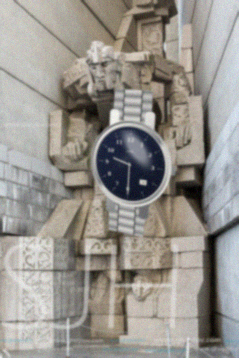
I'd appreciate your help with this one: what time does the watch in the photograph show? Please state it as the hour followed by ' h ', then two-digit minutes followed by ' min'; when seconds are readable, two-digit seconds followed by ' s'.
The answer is 9 h 30 min
